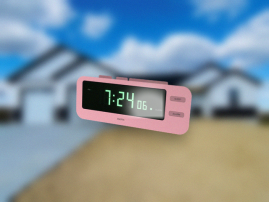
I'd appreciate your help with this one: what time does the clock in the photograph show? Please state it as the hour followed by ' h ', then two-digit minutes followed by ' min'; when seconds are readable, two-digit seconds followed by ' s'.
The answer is 7 h 24 min 06 s
